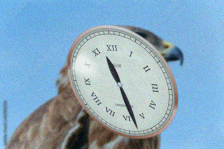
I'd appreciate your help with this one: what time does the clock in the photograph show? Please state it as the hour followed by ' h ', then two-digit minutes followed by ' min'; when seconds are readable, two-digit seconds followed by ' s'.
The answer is 11 h 28 min
